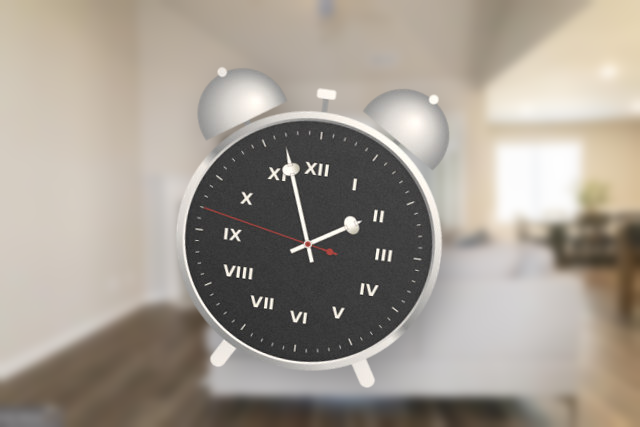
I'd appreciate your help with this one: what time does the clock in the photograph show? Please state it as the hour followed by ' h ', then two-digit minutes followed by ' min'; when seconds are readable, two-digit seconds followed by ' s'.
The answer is 1 h 56 min 47 s
